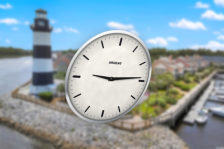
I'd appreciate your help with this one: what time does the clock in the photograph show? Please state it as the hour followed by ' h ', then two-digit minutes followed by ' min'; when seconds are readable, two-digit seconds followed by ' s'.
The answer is 9 h 14 min
